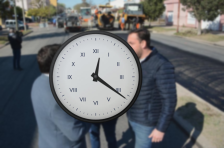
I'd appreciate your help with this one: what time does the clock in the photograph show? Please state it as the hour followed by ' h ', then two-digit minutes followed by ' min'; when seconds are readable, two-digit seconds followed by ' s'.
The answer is 12 h 21 min
